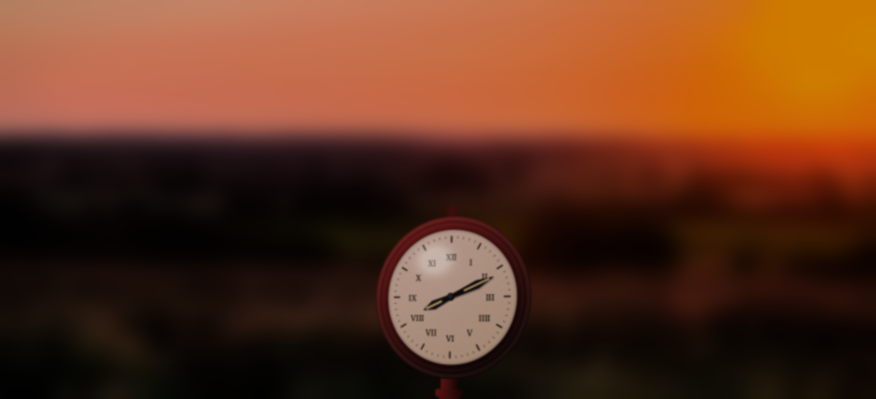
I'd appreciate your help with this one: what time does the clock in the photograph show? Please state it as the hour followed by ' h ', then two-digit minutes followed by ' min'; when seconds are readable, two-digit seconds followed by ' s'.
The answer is 8 h 11 min
